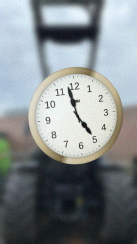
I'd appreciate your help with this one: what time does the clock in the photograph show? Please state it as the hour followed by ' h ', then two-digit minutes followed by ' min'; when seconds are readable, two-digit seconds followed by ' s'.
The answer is 4 h 58 min
